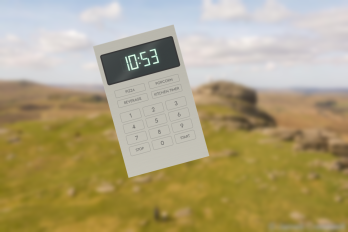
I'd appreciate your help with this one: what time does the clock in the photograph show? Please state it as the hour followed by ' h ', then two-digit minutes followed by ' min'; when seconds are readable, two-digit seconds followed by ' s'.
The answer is 10 h 53 min
